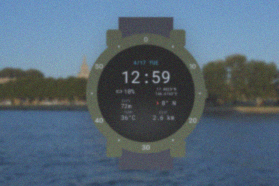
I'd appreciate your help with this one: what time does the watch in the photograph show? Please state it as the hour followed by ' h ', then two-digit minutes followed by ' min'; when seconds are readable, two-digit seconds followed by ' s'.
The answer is 12 h 59 min
